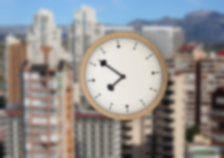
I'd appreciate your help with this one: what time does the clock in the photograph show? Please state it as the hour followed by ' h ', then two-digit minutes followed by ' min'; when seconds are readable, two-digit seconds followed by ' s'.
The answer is 7 h 52 min
